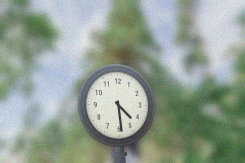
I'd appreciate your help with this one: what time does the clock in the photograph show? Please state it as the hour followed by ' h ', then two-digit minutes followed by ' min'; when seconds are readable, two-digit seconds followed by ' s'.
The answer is 4 h 29 min
